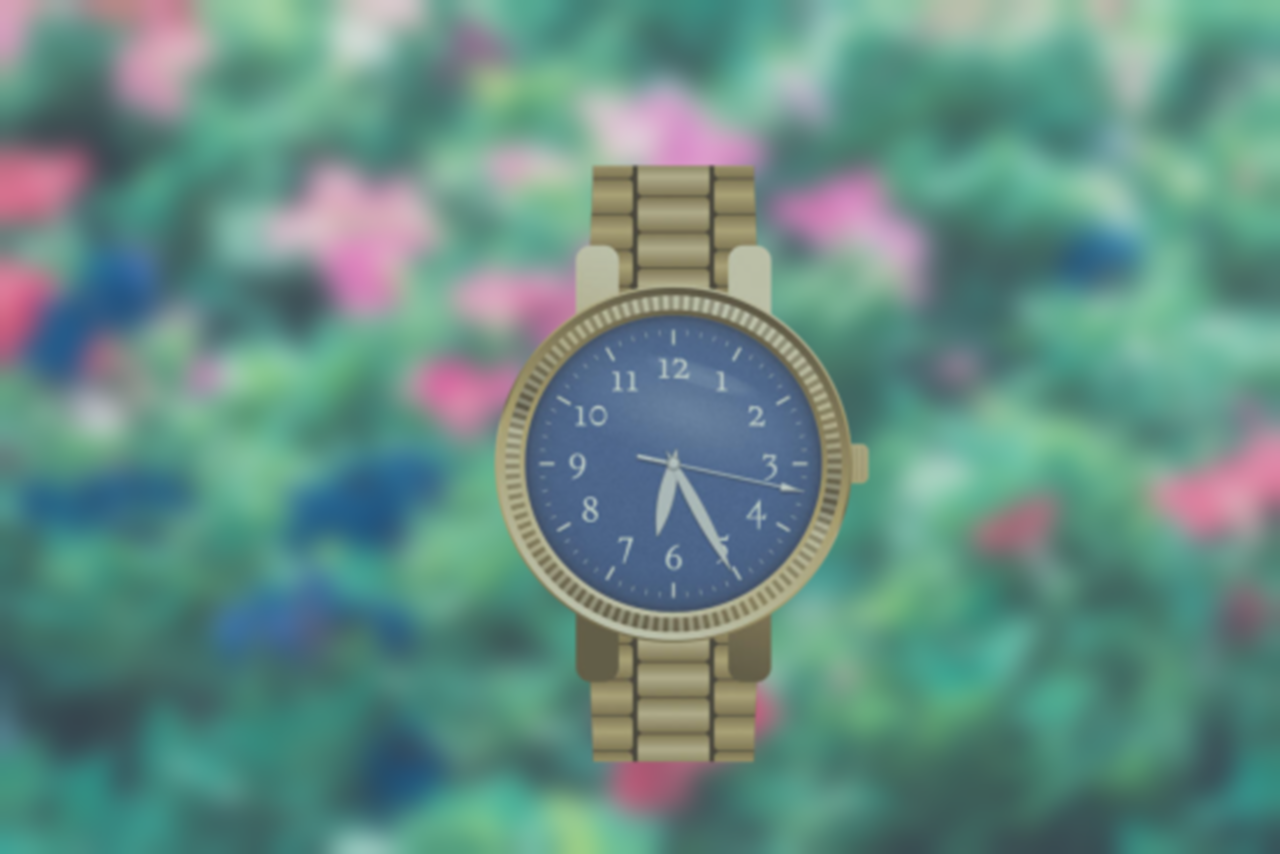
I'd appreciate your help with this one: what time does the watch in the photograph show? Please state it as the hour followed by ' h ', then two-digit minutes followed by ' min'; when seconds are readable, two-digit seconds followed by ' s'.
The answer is 6 h 25 min 17 s
